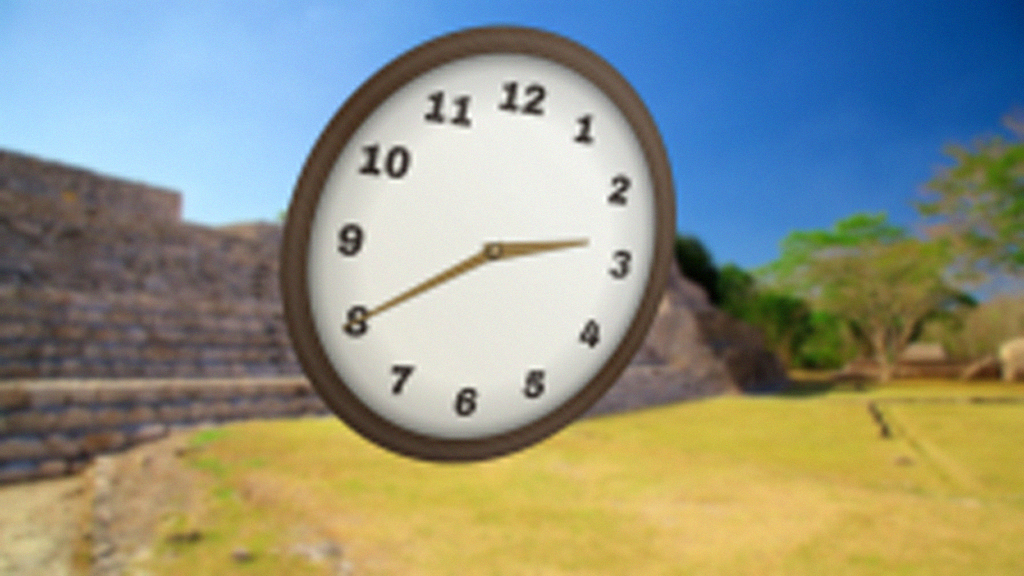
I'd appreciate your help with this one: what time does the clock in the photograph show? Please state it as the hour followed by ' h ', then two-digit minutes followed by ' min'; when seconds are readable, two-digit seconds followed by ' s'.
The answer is 2 h 40 min
